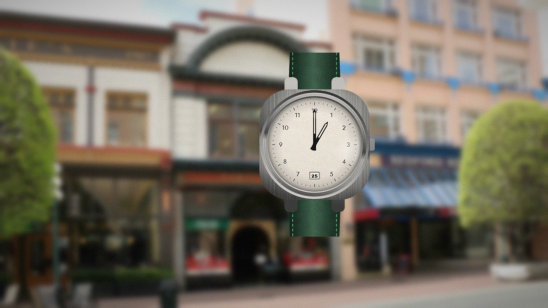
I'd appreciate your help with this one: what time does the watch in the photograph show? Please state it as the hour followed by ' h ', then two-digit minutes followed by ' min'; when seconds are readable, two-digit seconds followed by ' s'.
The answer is 1 h 00 min
